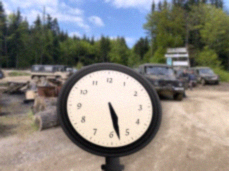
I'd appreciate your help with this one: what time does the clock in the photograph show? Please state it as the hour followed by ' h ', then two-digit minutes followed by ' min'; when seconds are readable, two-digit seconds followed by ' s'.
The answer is 5 h 28 min
